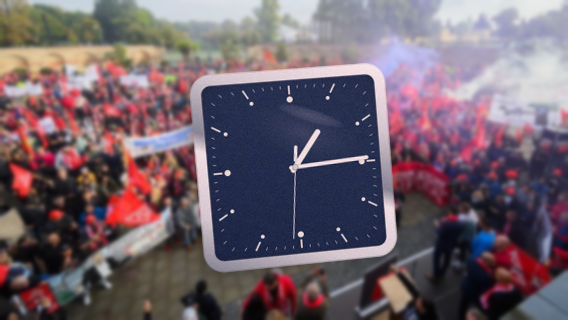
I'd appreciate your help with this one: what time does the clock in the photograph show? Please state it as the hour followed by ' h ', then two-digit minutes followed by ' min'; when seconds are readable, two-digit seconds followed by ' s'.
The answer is 1 h 14 min 31 s
